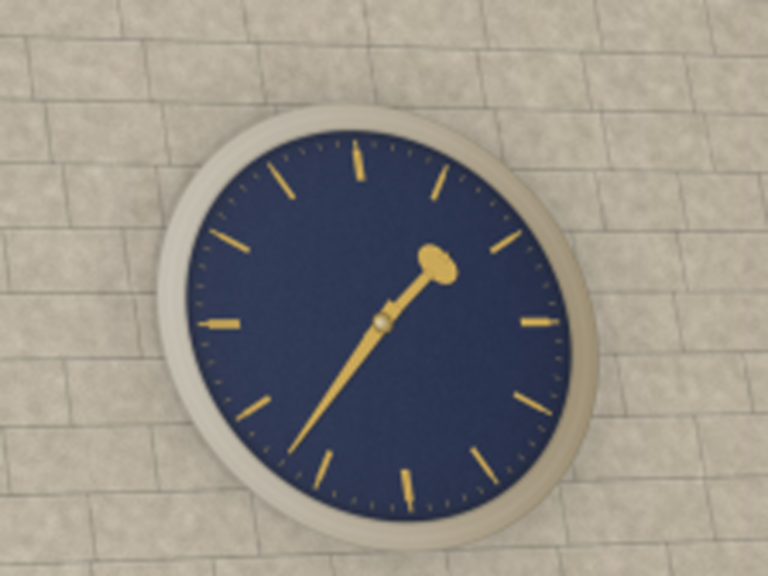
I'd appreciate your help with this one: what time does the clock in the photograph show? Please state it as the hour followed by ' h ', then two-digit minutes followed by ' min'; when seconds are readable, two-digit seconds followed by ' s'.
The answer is 1 h 37 min
